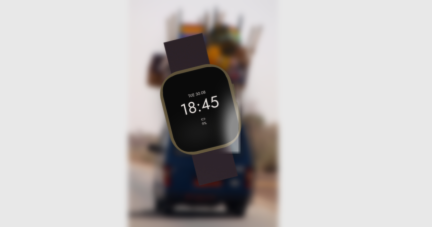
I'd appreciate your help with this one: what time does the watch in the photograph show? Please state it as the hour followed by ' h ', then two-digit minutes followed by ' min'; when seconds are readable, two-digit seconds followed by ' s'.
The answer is 18 h 45 min
